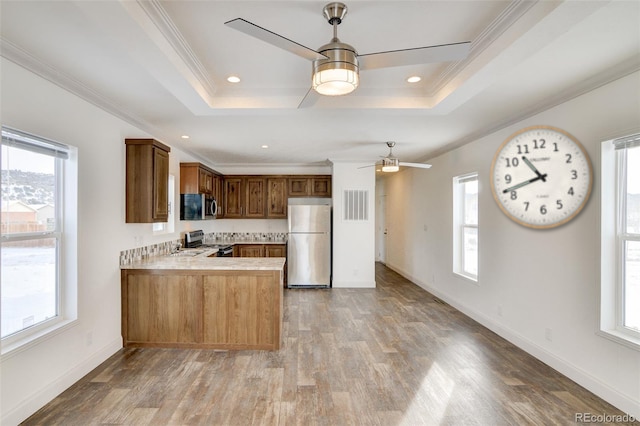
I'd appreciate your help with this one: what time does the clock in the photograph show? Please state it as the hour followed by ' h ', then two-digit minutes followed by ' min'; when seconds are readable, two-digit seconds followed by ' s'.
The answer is 10 h 42 min
